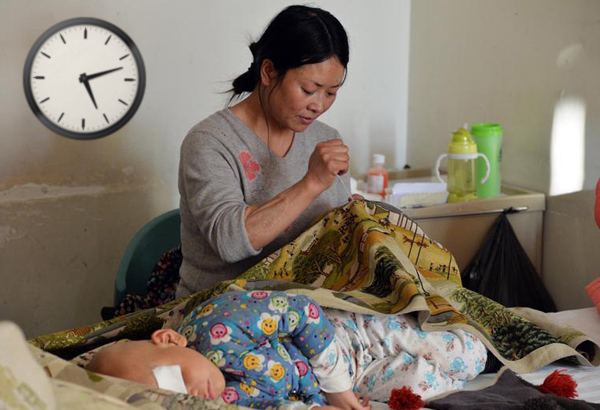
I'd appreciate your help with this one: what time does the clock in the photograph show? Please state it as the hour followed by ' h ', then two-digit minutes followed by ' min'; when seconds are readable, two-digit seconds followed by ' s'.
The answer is 5 h 12 min
